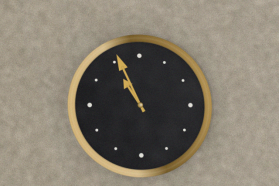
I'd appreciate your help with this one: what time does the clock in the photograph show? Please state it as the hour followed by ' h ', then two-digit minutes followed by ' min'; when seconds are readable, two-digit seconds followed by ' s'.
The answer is 10 h 56 min
